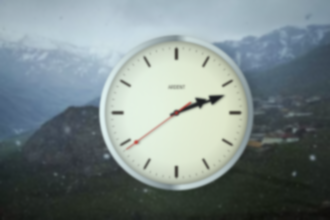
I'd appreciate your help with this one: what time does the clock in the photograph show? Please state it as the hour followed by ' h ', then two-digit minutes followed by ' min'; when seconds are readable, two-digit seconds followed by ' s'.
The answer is 2 h 11 min 39 s
